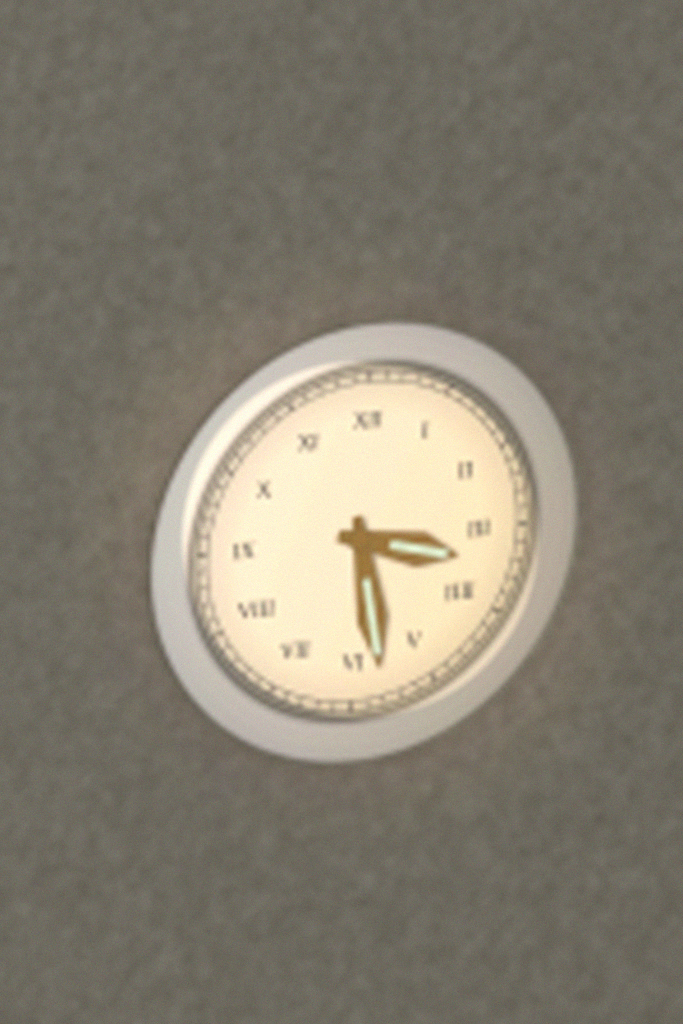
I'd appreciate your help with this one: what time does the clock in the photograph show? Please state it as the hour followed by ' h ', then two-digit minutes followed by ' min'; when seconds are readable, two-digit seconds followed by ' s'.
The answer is 3 h 28 min
